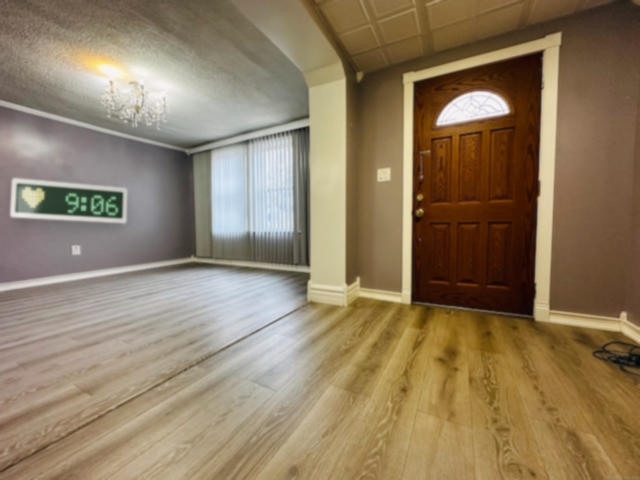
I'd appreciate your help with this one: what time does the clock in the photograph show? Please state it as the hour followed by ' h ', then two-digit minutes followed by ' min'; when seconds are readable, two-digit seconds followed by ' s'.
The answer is 9 h 06 min
